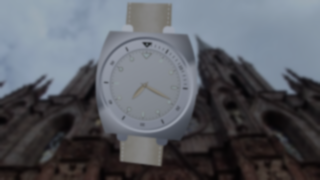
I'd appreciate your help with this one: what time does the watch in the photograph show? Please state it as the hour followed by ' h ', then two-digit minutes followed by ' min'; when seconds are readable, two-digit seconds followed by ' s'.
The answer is 7 h 19 min
